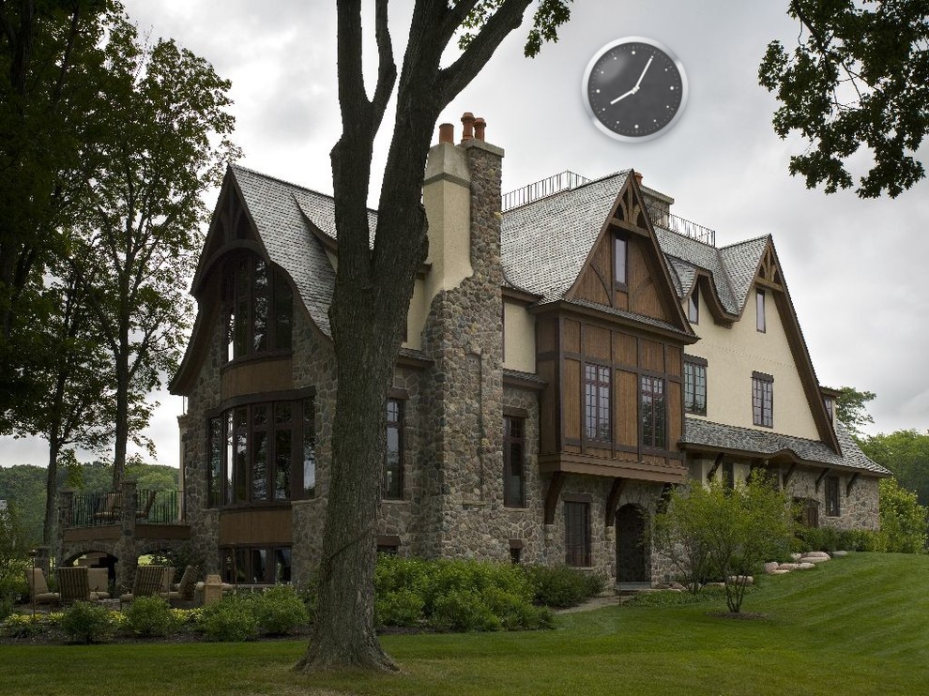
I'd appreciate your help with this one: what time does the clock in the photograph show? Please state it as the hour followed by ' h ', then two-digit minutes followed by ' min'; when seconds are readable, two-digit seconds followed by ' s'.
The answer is 8 h 05 min
